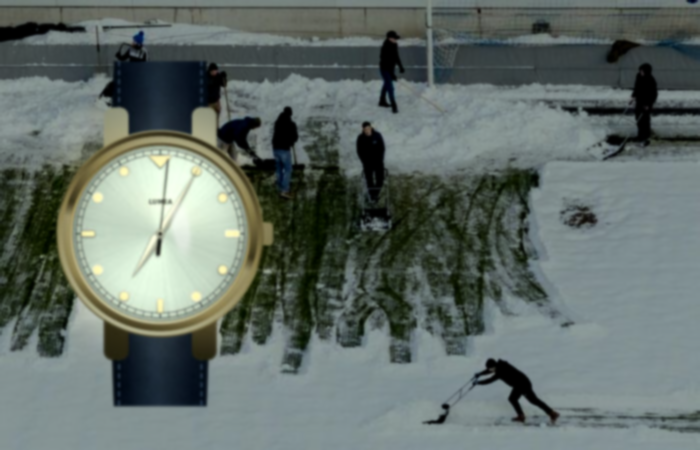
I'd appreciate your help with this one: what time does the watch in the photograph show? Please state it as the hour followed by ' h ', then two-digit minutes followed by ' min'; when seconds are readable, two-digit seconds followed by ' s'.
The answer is 7 h 05 min 01 s
